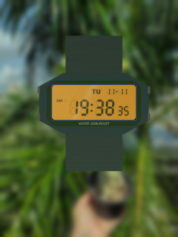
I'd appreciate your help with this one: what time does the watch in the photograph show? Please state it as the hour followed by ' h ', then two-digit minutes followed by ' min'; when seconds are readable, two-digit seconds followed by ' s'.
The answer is 19 h 38 min 35 s
